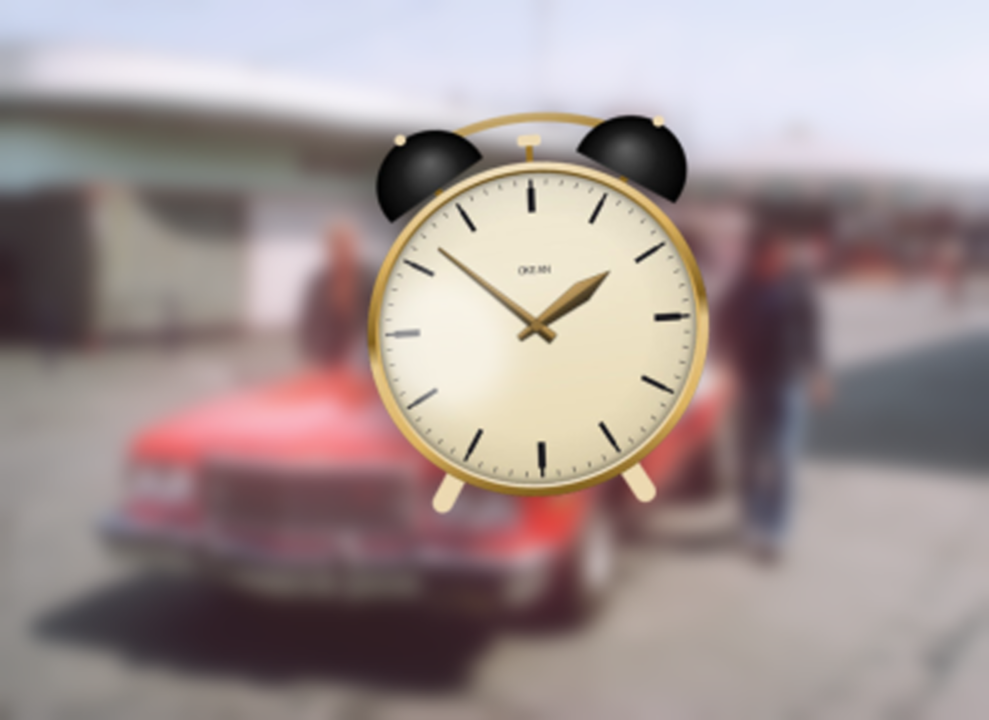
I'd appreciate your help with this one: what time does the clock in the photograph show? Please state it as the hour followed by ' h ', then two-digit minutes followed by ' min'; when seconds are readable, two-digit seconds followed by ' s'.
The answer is 1 h 52 min
